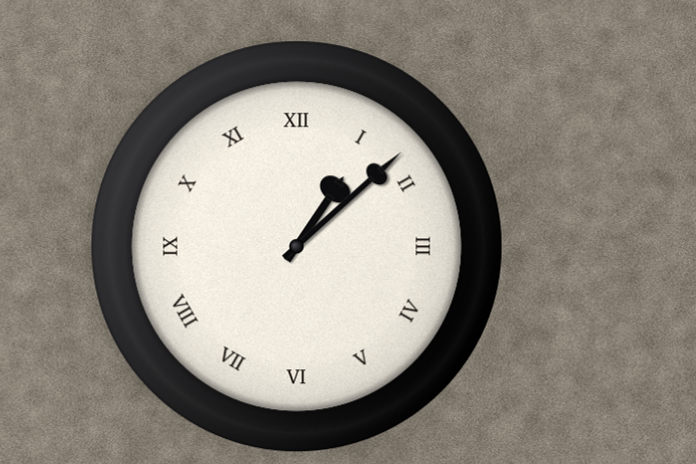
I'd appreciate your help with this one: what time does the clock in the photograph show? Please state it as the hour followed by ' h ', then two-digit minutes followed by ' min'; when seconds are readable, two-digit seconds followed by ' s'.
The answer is 1 h 08 min
